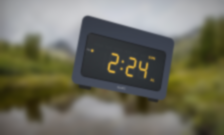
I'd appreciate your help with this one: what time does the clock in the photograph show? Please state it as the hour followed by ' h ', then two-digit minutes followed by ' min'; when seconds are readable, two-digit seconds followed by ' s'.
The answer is 2 h 24 min
